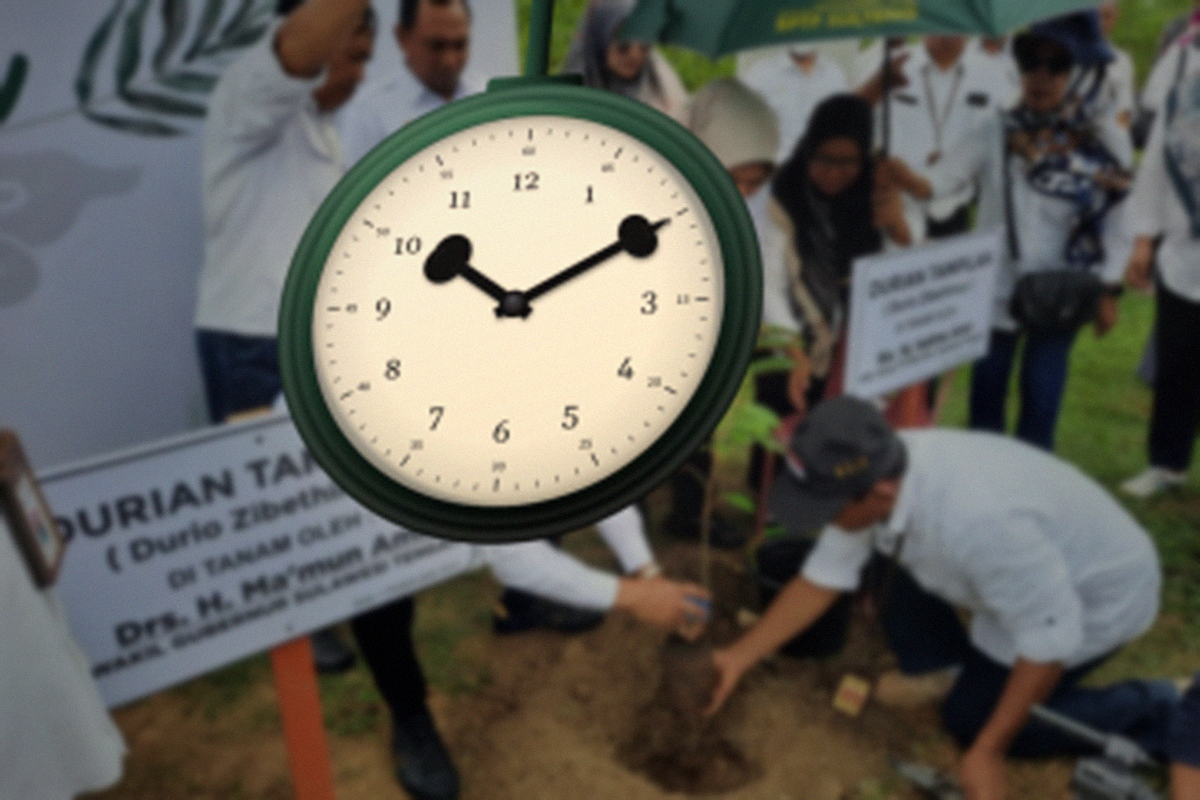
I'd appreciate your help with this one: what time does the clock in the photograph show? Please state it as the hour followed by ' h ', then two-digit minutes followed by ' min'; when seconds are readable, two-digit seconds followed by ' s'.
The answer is 10 h 10 min
